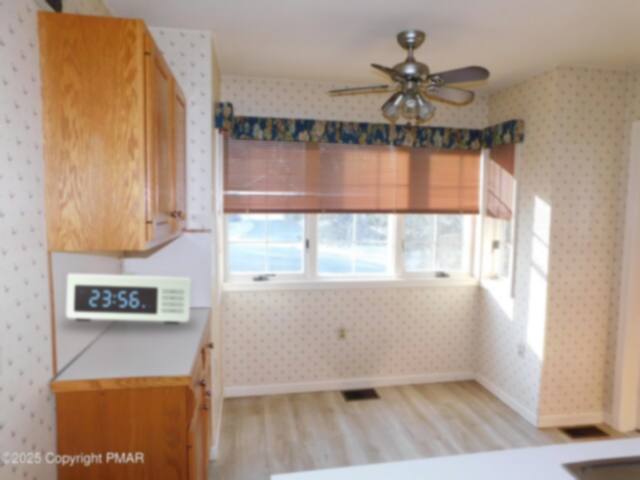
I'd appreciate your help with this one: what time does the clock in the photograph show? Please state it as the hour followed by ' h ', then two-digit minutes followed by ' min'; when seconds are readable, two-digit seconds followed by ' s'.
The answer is 23 h 56 min
